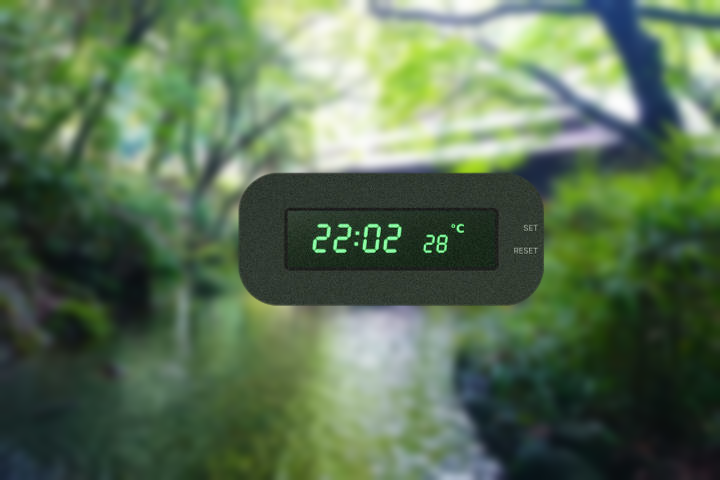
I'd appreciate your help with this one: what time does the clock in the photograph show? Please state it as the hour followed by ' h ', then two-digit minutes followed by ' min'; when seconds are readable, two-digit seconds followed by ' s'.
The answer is 22 h 02 min
